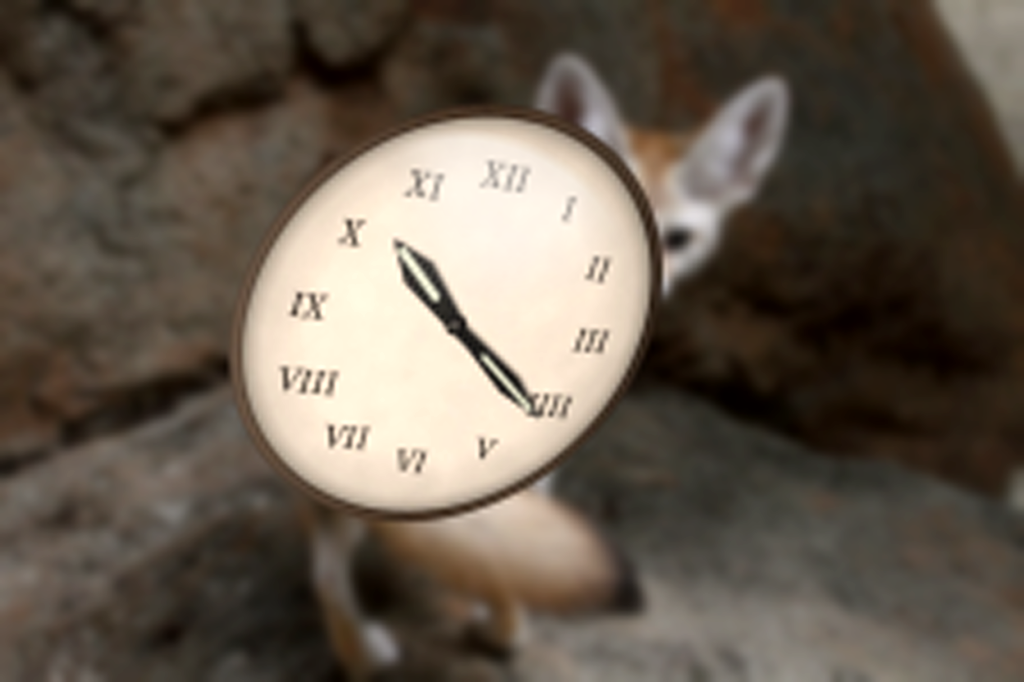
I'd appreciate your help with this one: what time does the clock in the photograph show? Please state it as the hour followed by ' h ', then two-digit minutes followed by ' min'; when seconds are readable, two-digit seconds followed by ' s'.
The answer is 10 h 21 min
